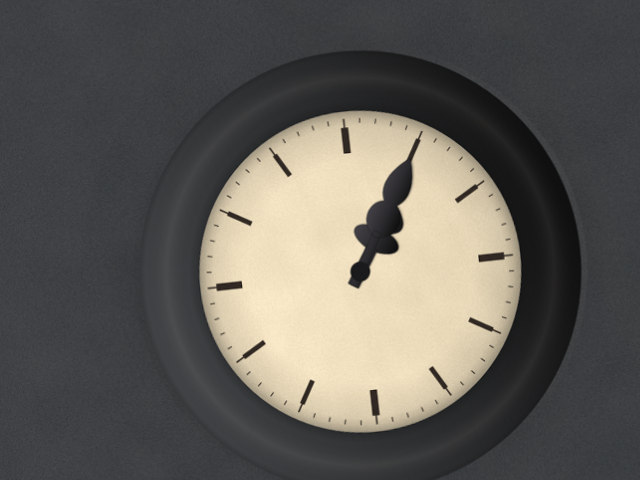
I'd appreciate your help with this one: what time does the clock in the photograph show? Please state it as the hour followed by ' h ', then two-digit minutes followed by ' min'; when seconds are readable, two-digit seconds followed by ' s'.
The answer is 1 h 05 min
